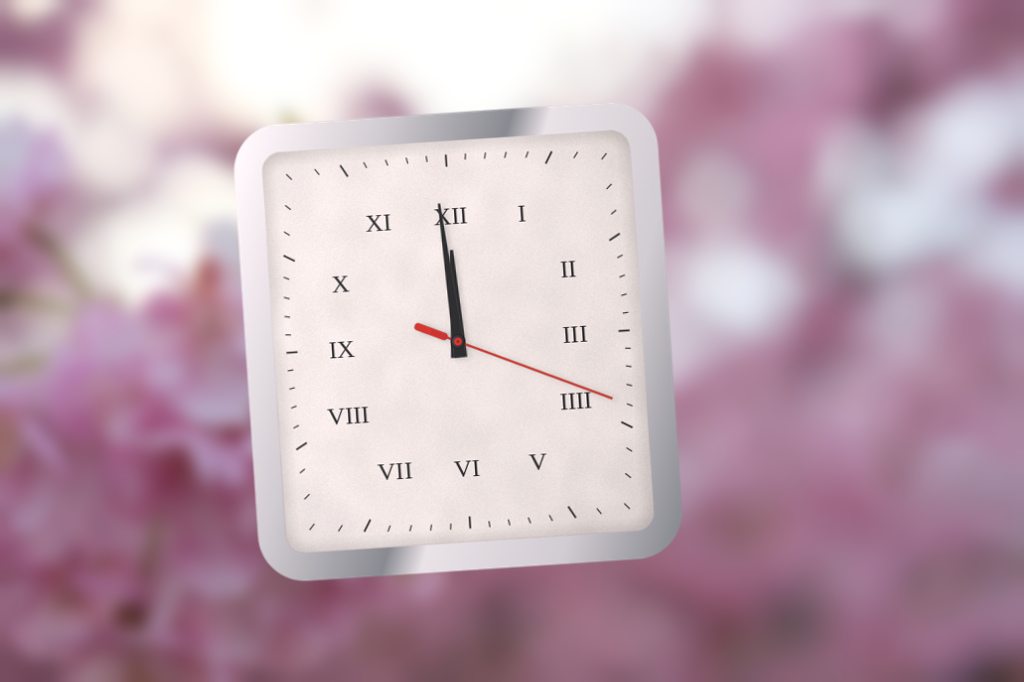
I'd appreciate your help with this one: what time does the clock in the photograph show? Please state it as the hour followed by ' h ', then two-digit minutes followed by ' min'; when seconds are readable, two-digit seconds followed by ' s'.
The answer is 11 h 59 min 19 s
